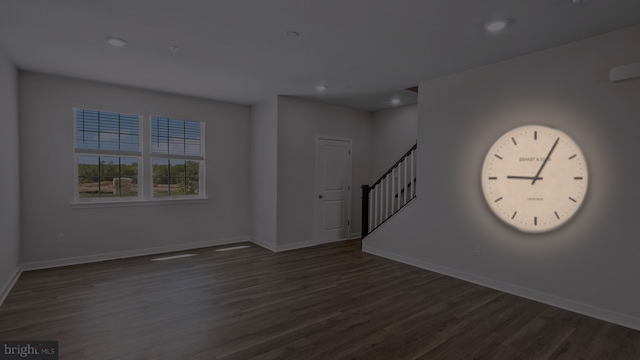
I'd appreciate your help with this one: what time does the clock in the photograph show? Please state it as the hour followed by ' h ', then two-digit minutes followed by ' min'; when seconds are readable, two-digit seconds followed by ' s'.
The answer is 9 h 05 min
